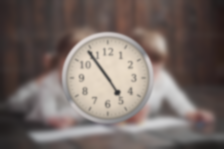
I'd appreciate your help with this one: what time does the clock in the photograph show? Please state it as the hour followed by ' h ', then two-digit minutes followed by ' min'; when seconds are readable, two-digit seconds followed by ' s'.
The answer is 4 h 54 min
